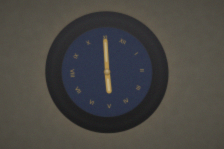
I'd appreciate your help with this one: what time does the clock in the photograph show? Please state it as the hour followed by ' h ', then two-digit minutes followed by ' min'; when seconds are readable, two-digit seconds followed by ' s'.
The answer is 4 h 55 min
